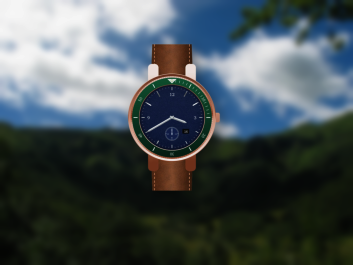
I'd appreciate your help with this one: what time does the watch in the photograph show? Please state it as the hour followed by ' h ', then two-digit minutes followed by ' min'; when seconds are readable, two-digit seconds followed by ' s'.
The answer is 3 h 40 min
